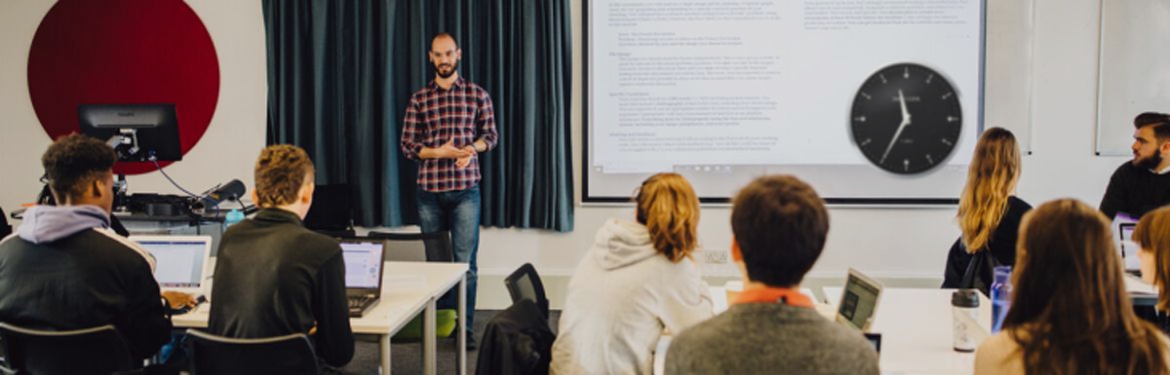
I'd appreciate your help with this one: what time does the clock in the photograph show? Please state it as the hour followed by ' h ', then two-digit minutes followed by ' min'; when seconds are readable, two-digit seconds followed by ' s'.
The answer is 11 h 35 min
